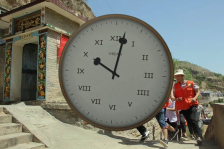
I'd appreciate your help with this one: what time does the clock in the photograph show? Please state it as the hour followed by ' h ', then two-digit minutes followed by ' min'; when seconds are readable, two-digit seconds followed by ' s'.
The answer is 10 h 02 min
